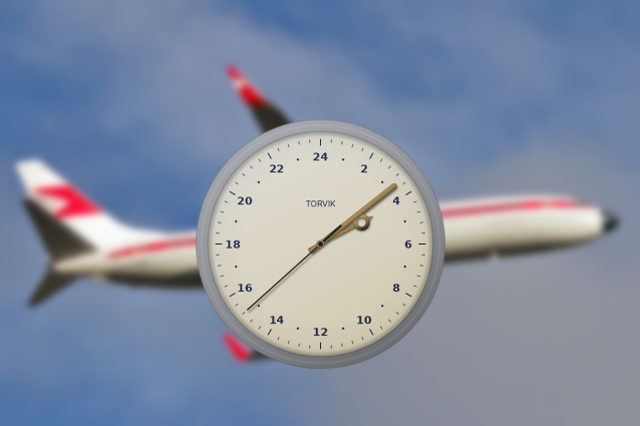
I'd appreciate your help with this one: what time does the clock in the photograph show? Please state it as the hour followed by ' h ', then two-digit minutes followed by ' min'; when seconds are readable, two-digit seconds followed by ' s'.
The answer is 4 h 08 min 38 s
